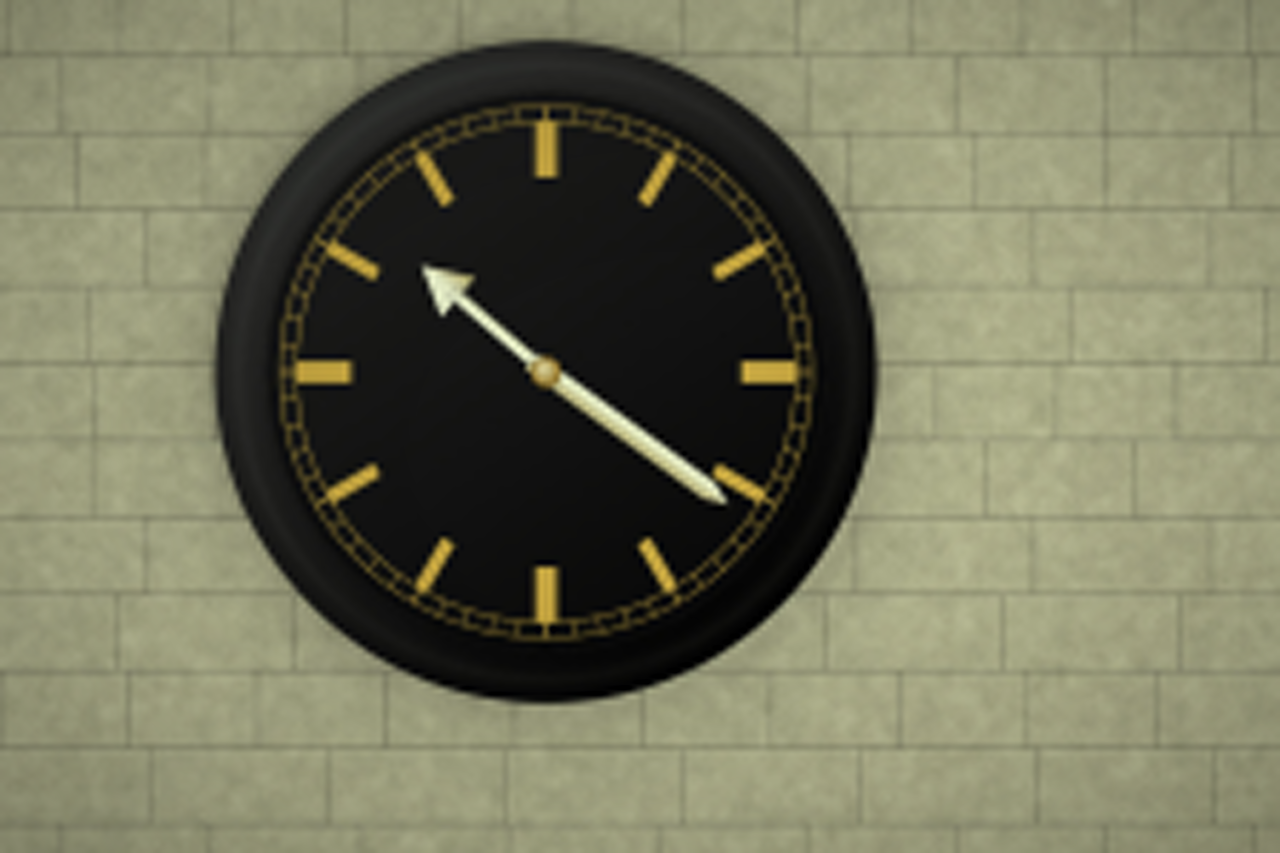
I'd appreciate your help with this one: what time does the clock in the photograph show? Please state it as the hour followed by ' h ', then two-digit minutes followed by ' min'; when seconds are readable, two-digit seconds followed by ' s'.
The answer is 10 h 21 min
